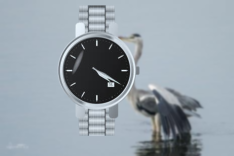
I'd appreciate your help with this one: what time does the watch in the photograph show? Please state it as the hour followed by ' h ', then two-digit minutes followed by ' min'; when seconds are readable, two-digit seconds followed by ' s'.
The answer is 4 h 20 min
